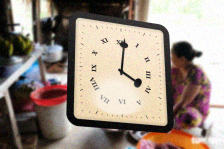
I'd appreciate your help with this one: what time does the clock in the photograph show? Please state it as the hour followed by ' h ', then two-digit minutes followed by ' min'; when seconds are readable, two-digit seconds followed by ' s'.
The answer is 4 h 01 min
